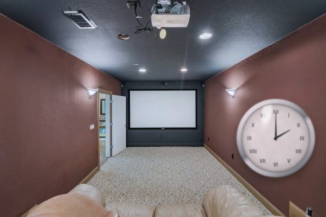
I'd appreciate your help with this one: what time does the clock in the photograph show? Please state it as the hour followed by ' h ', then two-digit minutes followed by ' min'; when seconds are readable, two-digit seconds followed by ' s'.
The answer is 2 h 00 min
